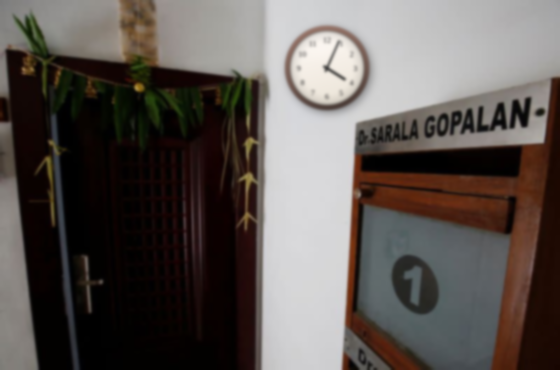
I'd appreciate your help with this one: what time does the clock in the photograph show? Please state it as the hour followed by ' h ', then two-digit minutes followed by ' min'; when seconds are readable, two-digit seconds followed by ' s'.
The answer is 4 h 04 min
